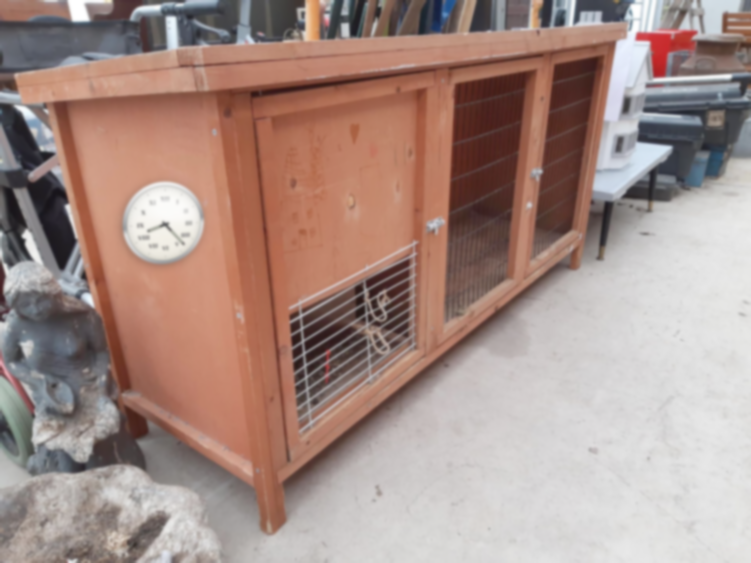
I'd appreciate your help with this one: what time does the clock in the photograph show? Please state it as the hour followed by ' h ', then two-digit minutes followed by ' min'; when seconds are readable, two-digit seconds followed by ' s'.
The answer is 8 h 23 min
